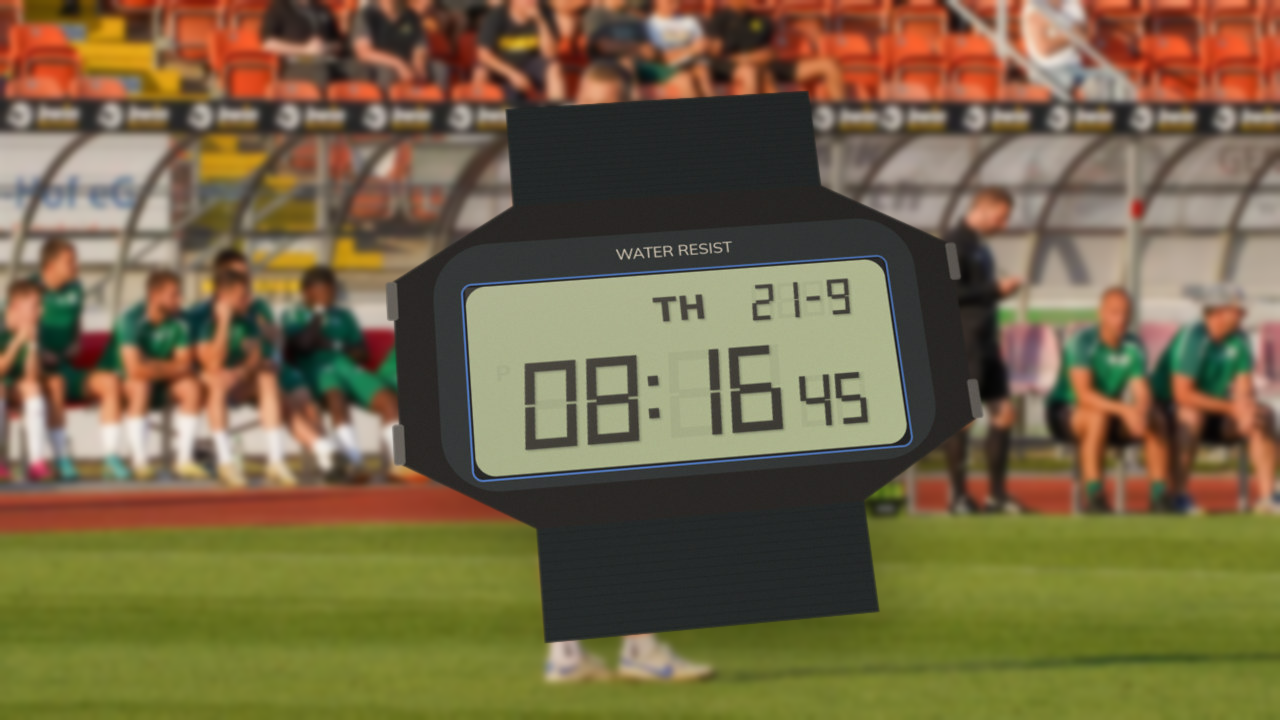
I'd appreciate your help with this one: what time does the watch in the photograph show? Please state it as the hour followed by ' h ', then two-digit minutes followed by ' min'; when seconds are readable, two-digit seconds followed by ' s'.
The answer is 8 h 16 min 45 s
